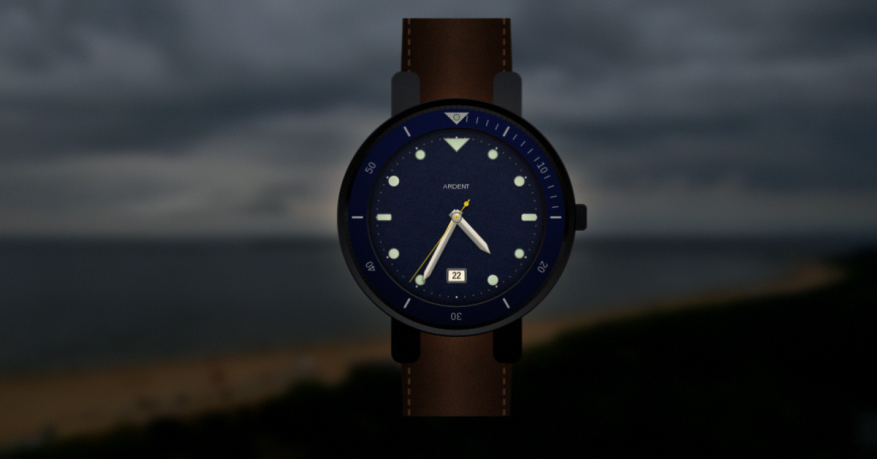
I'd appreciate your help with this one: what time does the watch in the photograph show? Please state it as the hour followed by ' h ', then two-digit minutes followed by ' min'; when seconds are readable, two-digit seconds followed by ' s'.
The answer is 4 h 34 min 36 s
